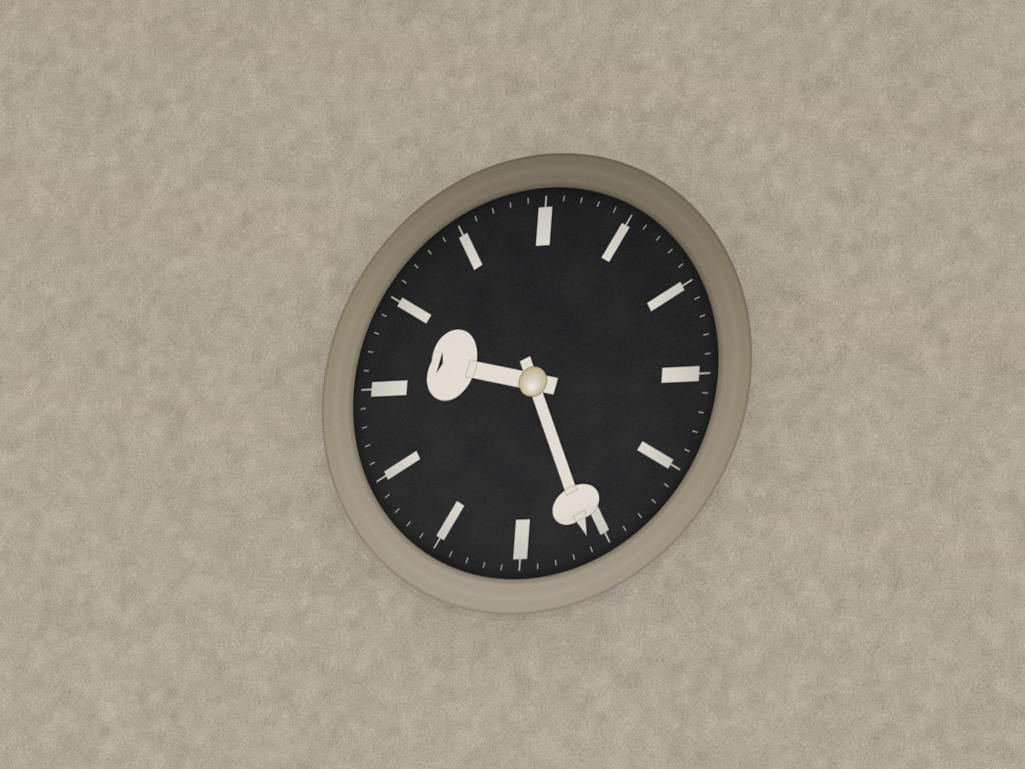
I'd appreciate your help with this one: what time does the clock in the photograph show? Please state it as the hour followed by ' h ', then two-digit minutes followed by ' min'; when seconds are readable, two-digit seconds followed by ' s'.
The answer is 9 h 26 min
